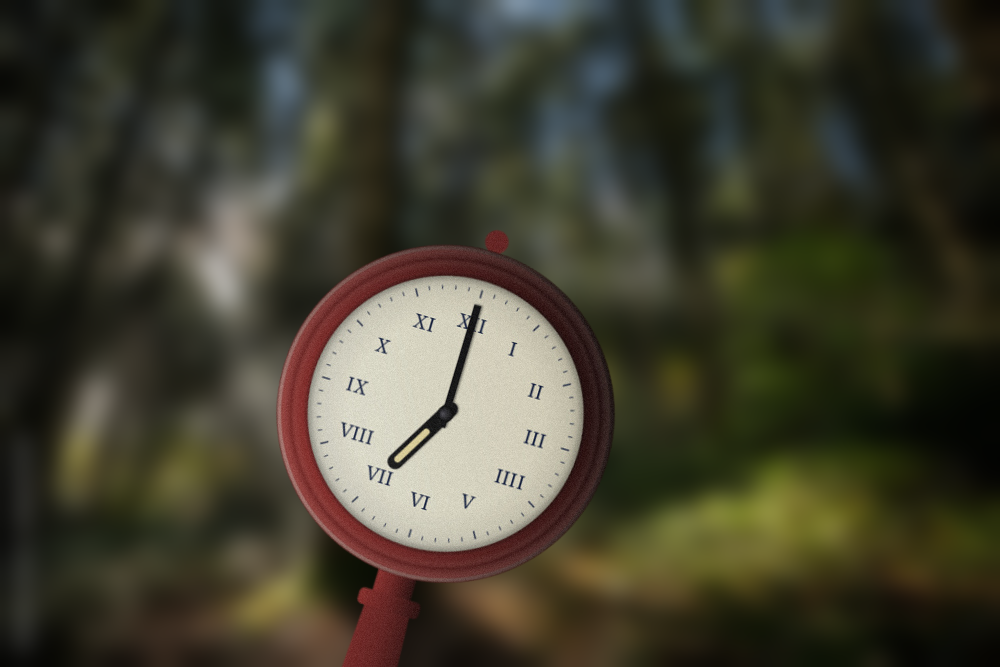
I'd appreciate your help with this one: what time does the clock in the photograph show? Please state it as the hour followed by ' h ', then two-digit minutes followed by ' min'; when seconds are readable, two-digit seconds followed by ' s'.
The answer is 7 h 00 min
